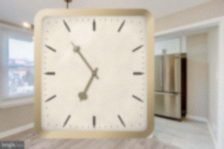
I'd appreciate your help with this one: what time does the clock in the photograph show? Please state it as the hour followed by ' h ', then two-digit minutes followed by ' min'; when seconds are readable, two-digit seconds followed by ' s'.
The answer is 6 h 54 min
